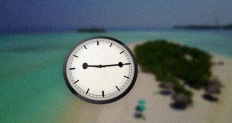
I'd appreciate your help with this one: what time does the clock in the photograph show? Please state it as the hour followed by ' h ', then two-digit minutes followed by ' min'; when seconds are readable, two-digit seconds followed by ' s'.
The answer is 9 h 15 min
